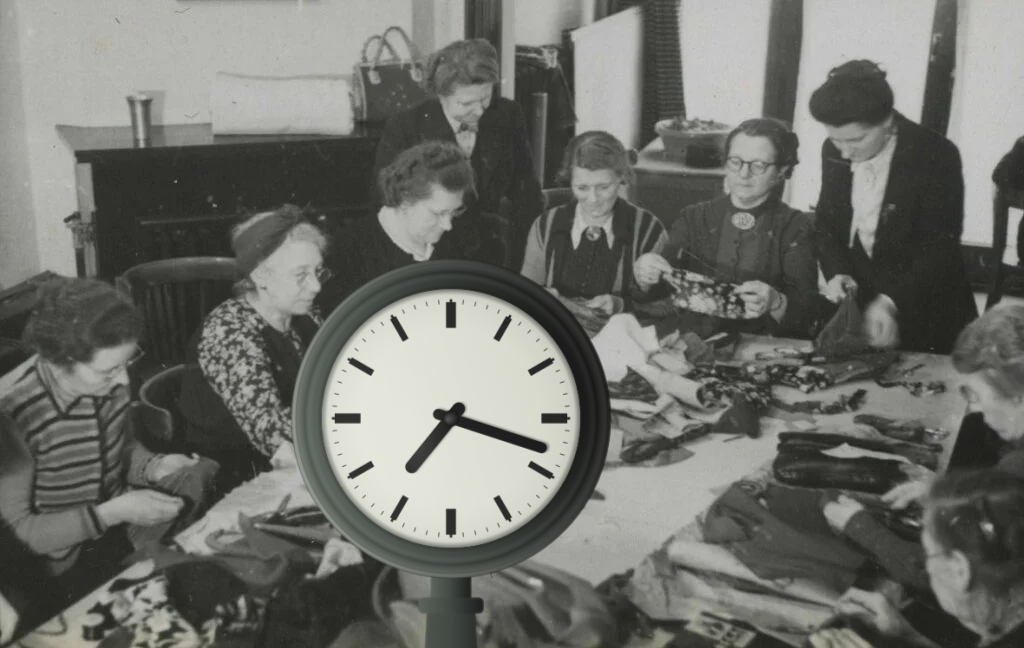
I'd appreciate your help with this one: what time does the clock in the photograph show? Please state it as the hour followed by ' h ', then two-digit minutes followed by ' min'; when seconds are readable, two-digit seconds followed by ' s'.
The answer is 7 h 18 min
